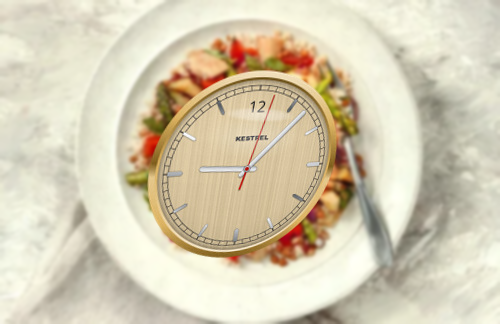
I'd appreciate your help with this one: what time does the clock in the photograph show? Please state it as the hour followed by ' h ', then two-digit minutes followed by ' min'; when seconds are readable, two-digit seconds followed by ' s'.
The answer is 9 h 07 min 02 s
